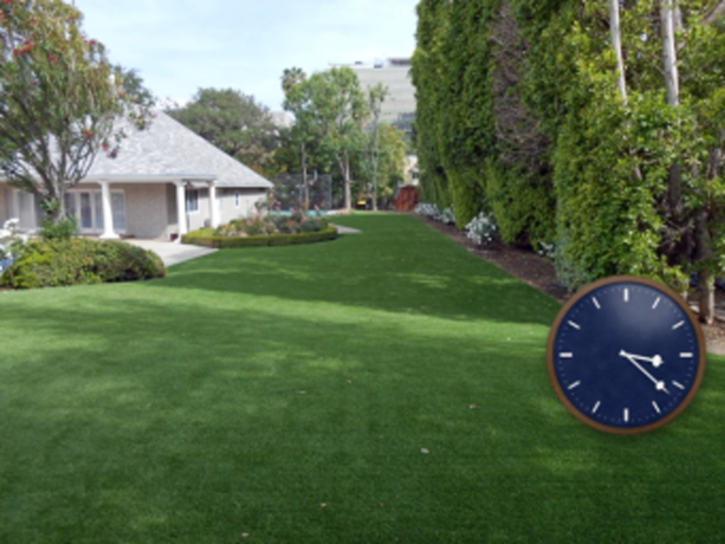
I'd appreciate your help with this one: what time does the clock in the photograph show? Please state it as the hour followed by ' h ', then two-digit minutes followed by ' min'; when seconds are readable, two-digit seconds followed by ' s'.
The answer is 3 h 22 min
